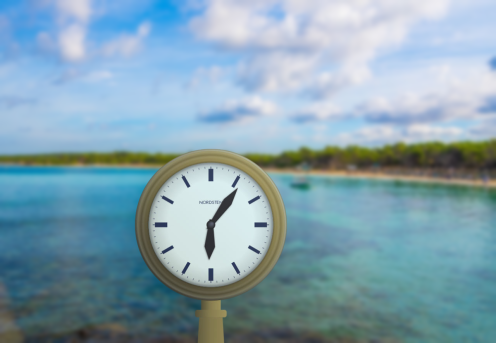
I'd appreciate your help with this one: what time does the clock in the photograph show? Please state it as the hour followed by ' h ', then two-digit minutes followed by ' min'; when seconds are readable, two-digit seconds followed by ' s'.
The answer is 6 h 06 min
